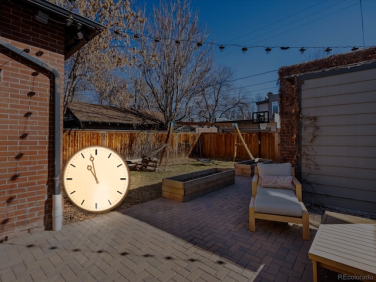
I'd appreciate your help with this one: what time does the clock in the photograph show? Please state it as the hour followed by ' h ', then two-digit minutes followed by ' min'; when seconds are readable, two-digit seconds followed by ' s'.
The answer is 10 h 58 min
